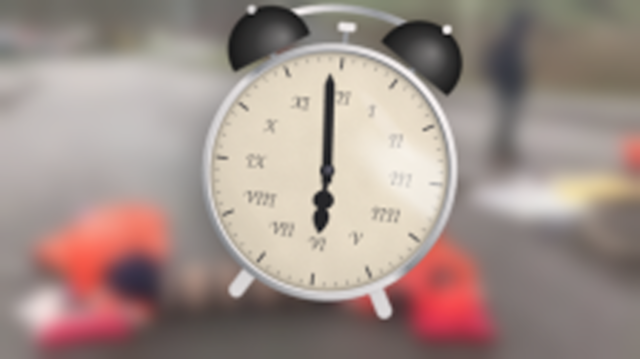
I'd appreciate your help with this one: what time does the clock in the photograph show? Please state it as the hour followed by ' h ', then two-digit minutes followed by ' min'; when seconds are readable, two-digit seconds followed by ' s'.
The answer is 5 h 59 min
